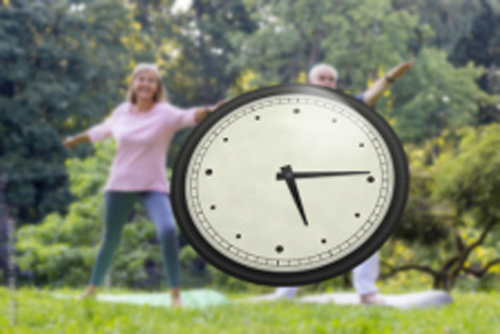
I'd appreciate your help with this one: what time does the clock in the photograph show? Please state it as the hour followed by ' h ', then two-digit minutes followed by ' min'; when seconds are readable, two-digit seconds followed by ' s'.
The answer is 5 h 14 min
